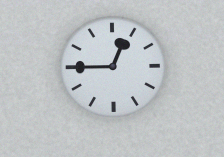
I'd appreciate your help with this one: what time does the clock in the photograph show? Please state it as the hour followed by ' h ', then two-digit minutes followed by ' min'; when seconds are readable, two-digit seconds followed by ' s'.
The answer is 12 h 45 min
